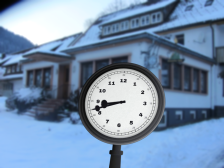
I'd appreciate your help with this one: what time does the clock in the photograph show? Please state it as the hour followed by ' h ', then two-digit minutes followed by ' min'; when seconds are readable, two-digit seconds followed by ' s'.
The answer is 8 h 42 min
